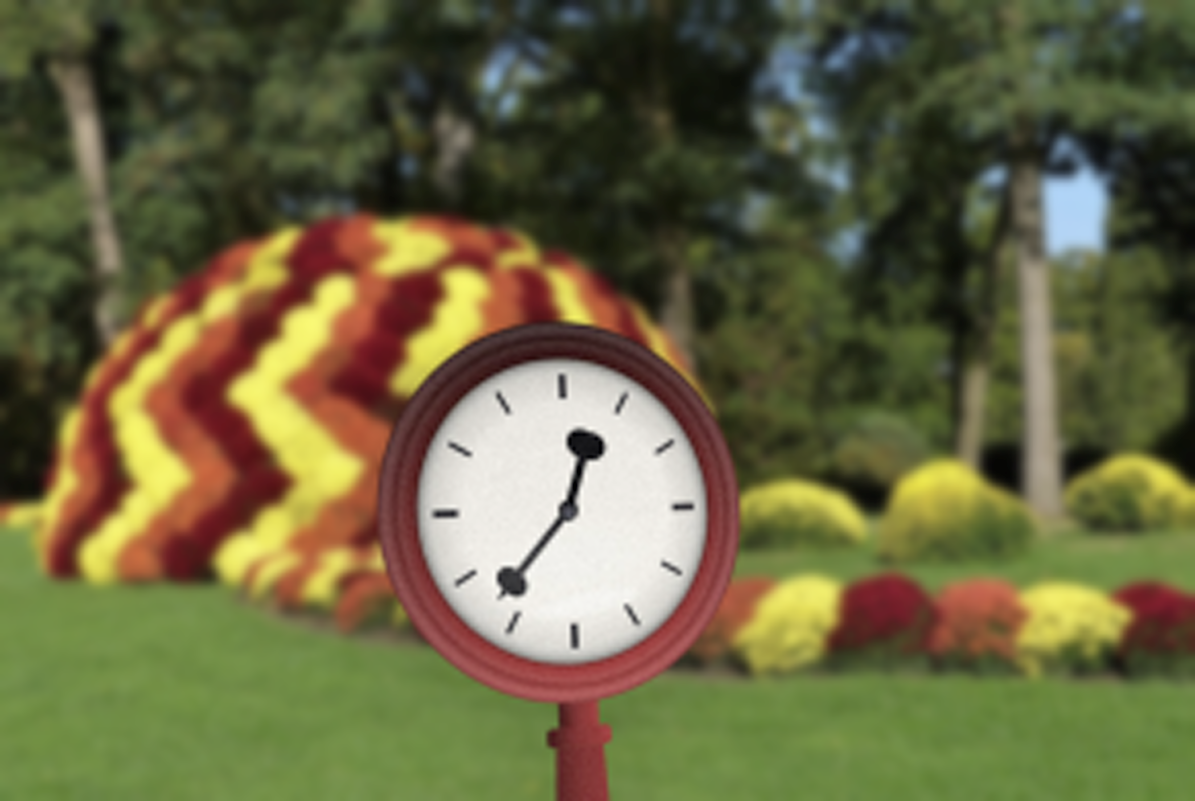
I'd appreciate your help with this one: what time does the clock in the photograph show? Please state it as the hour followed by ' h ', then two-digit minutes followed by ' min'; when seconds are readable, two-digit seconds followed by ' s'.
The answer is 12 h 37 min
